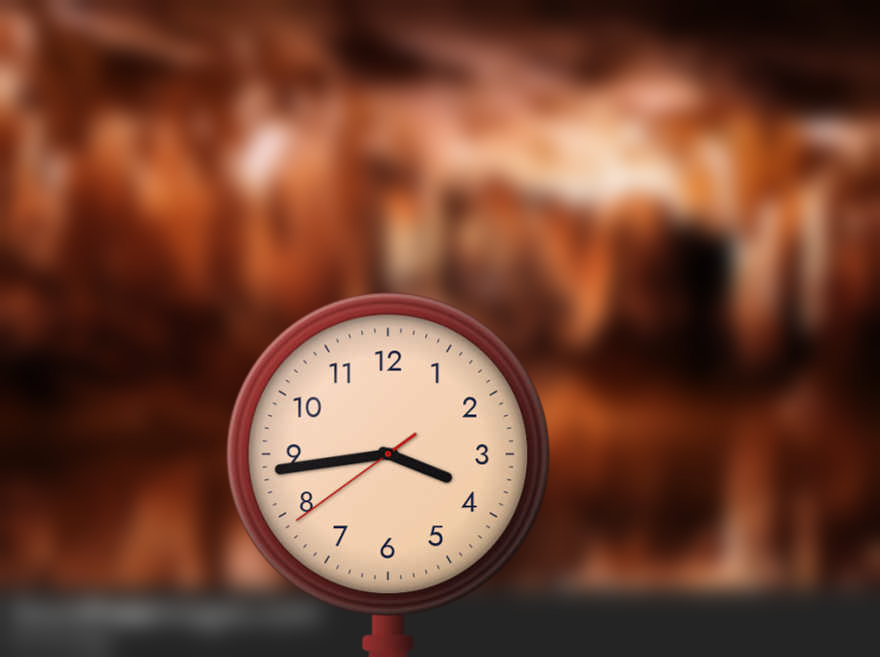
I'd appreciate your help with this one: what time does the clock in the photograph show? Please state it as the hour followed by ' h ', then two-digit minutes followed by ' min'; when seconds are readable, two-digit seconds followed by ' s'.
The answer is 3 h 43 min 39 s
